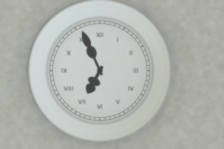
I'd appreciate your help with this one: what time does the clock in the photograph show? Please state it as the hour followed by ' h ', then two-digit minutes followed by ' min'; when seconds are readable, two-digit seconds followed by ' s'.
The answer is 6 h 56 min
